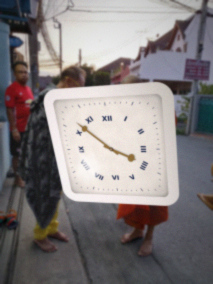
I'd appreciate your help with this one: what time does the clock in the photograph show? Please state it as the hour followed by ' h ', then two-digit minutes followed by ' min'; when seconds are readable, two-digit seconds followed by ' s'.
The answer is 3 h 52 min
